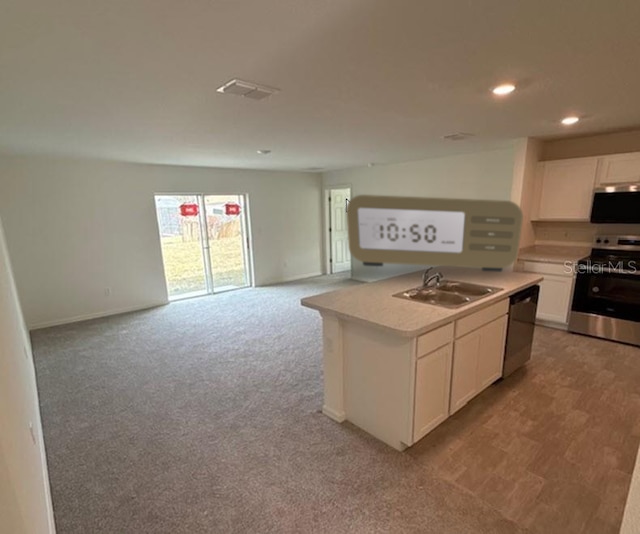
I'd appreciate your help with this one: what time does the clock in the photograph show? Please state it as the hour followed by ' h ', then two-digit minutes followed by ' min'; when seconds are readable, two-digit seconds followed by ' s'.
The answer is 10 h 50 min
